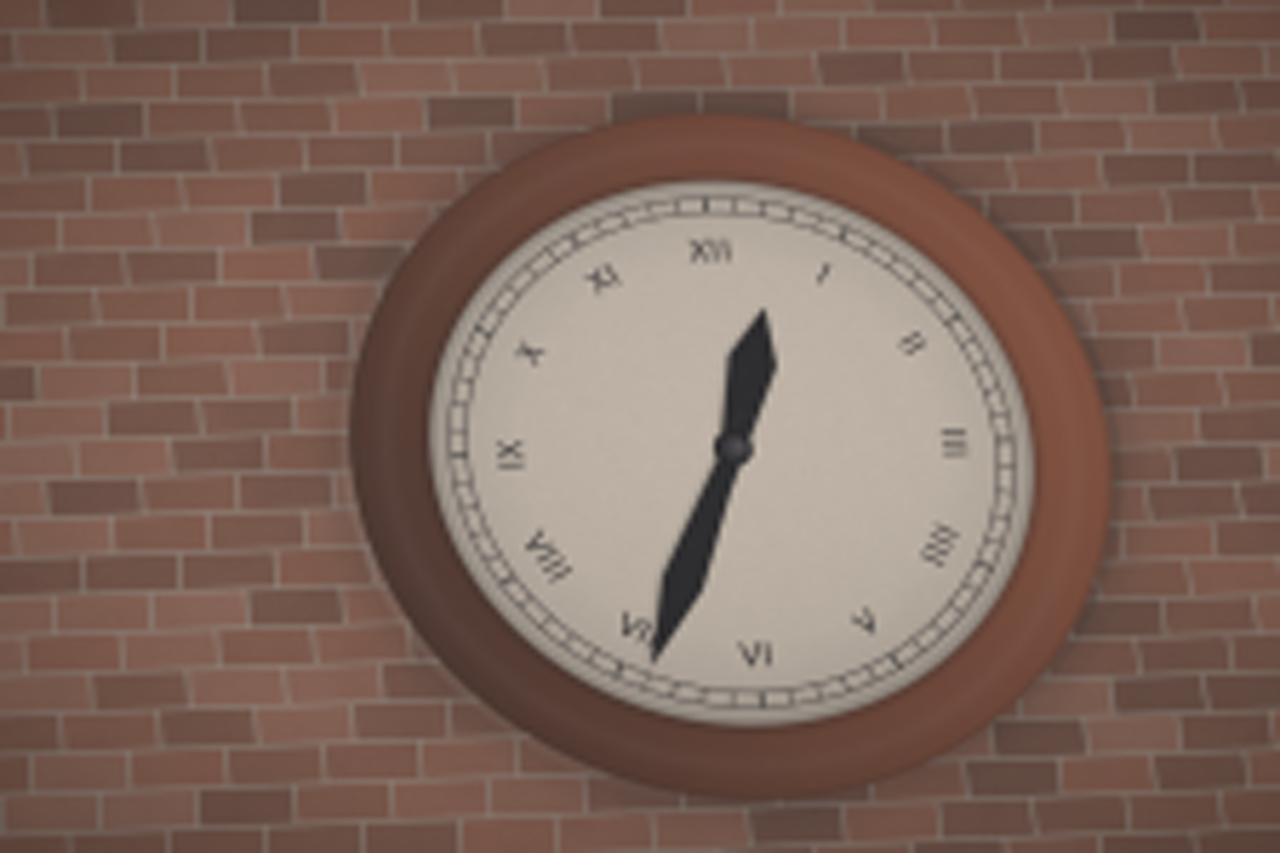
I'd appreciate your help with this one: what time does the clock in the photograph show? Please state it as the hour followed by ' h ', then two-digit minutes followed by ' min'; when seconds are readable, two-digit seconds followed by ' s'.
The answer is 12 h 34 min
